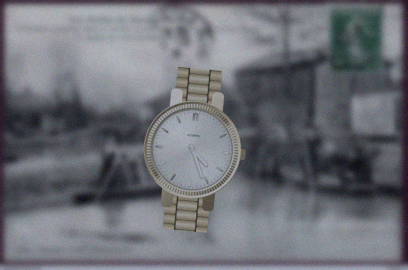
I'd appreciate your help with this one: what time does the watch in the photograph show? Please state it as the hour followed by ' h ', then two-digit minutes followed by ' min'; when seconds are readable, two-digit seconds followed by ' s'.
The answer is 4 h 26 min
